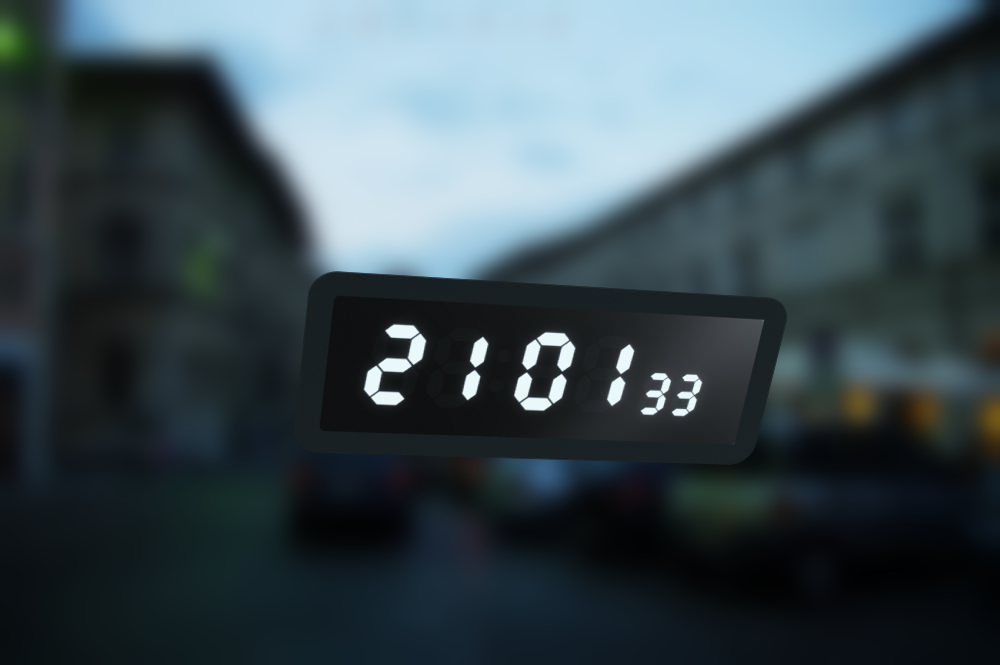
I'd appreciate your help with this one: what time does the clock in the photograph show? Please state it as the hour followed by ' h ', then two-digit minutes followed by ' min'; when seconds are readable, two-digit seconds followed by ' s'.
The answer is 21 h 01 min 33 s
